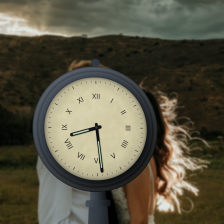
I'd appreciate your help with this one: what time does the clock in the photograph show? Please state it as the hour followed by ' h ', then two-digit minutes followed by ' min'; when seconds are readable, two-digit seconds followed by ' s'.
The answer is 8 h 29 min
